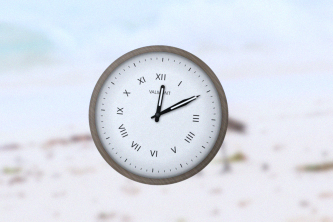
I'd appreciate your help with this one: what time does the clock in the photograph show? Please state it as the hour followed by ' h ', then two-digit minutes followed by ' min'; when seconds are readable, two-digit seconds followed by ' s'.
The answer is 12 h 10 min
